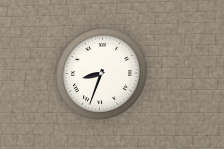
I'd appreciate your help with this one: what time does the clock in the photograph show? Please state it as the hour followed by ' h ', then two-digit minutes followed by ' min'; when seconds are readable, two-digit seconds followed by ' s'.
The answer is 8 h 33 min
